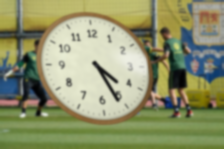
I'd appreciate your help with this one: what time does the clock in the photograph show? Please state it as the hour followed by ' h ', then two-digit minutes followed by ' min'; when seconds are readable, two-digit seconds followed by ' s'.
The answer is 4 h 26 min
